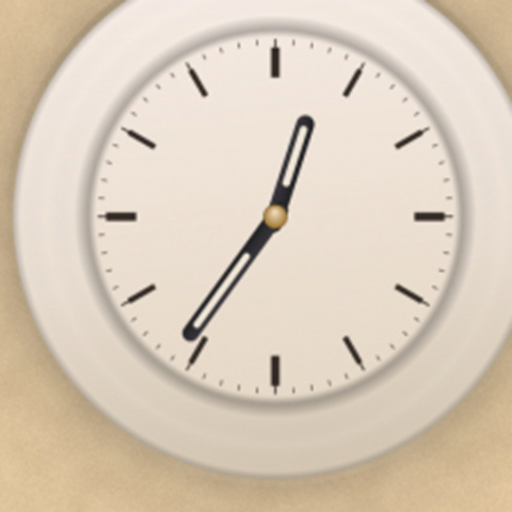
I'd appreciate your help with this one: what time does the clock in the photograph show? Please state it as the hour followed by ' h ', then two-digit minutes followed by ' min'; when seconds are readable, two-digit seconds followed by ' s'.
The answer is 12 h 36 min
